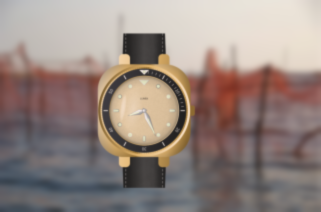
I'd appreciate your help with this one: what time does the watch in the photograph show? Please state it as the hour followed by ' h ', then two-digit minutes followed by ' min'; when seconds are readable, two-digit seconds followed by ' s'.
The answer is 8 h 26 min
